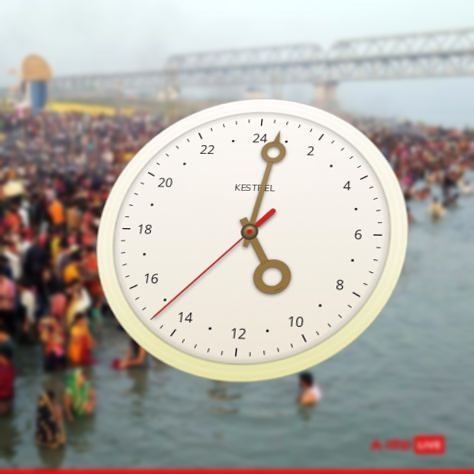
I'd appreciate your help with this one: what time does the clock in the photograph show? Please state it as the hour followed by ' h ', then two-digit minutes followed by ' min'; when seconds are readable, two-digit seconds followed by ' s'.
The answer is 10 h 01 min 37 s
